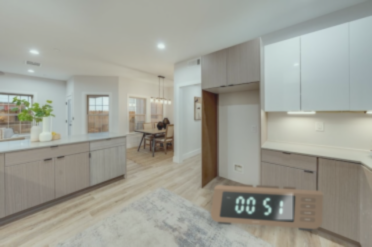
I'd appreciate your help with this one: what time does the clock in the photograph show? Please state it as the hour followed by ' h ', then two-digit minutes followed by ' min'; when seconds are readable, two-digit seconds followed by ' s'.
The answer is 0 h 51 min
